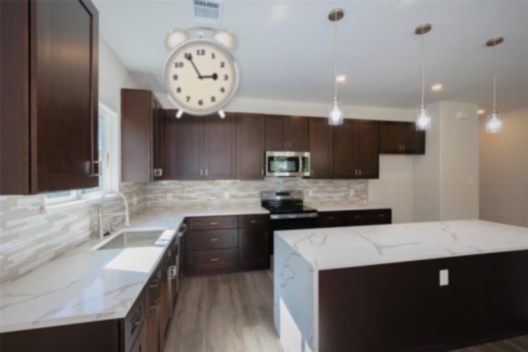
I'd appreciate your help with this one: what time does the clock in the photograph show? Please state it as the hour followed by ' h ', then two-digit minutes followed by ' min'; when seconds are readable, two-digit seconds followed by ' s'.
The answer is 2 h 55 min
